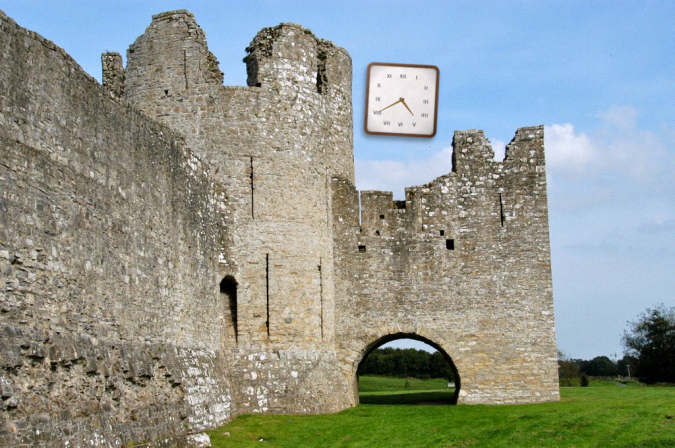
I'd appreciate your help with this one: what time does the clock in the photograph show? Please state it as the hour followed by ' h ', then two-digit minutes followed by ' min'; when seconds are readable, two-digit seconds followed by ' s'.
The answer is 4 h 40 min
